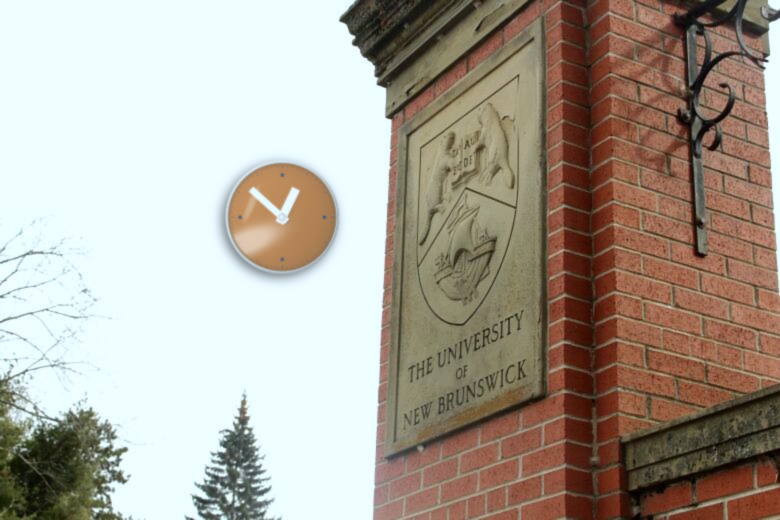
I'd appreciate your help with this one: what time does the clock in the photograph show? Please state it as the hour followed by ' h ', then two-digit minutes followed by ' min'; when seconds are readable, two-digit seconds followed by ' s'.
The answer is 12 h 52 min
